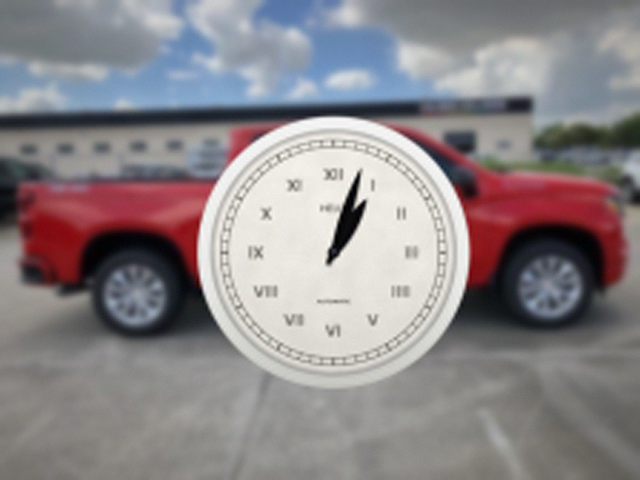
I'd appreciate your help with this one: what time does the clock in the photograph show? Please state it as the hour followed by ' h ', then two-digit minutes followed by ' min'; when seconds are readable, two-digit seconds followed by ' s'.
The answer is 1 h 03 min
